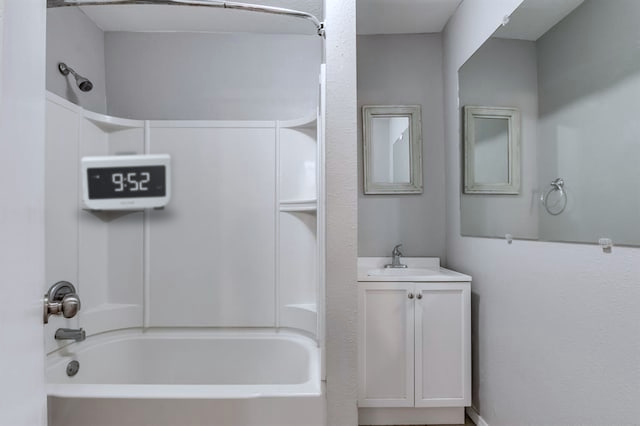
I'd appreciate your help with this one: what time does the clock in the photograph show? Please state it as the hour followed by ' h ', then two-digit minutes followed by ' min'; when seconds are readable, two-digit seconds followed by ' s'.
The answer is 9 h 52 min
